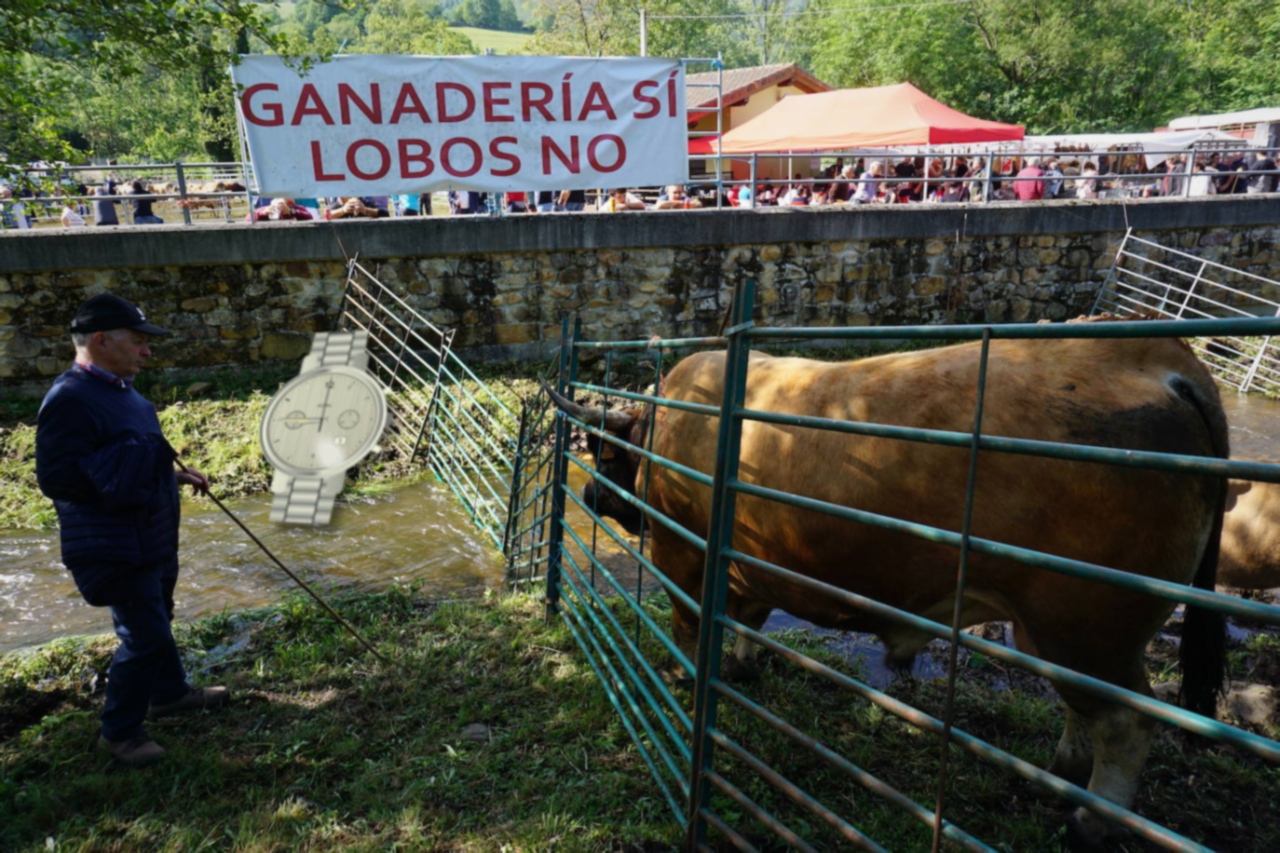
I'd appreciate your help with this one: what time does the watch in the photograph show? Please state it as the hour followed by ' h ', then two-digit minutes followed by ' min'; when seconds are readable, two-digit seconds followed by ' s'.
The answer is 8 h 45 min
